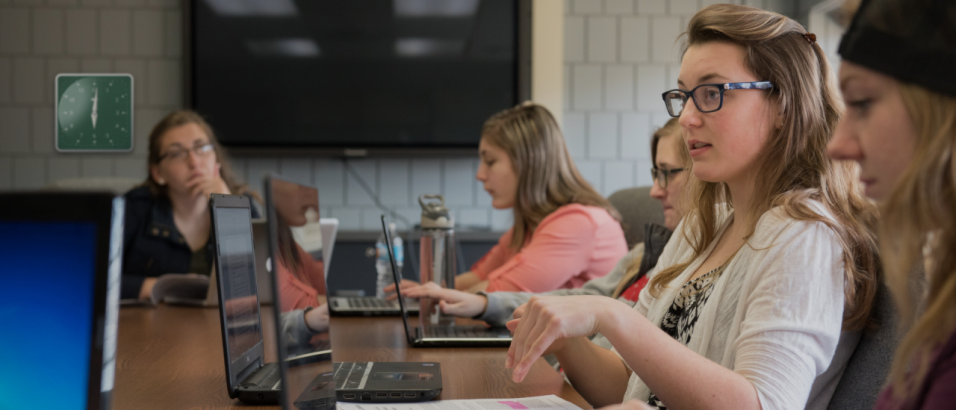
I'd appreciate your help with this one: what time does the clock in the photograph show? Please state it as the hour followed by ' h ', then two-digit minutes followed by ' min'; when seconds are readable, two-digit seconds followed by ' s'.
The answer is 6 h 01 min
